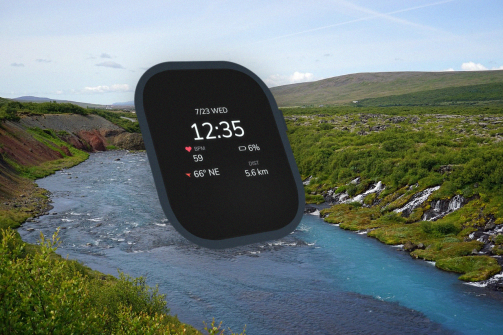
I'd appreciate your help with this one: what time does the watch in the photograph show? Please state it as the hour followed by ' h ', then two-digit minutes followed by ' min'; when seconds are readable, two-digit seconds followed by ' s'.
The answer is 12 h 35 min
